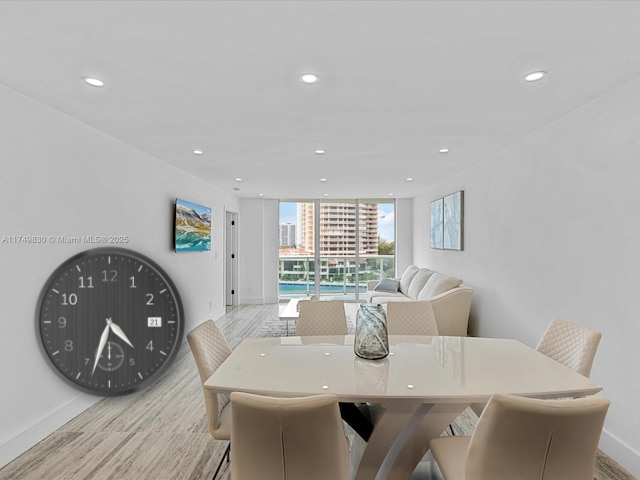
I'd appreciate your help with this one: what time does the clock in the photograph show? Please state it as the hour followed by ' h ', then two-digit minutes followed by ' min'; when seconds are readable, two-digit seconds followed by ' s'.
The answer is 4 h 33 min
